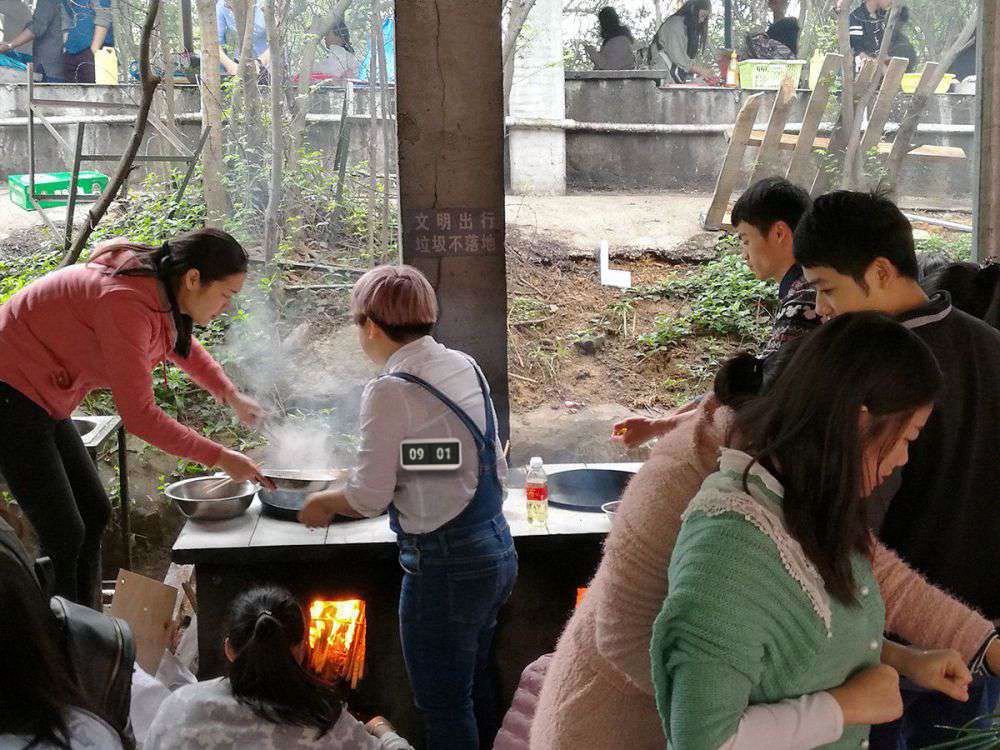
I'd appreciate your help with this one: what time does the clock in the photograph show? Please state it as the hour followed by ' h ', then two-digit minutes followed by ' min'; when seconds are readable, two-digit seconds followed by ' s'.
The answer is 9 h 01 min
